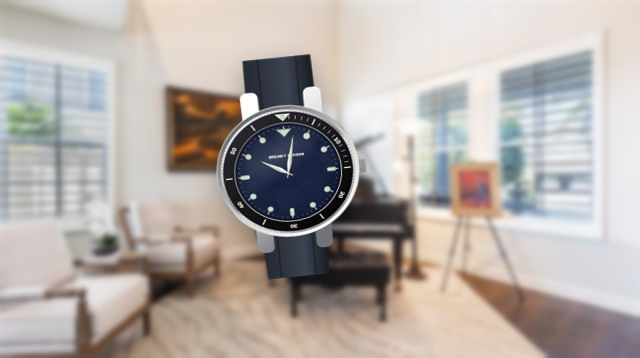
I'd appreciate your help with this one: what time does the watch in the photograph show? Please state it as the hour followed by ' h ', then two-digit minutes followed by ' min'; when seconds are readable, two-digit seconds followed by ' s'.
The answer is 10 h 02 min
